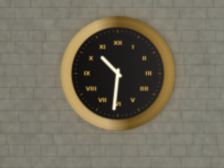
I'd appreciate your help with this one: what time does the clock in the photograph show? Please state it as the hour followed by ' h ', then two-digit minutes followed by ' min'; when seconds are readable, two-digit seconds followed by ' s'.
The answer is 10 h 31 min
